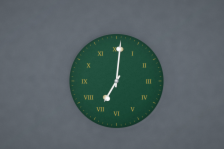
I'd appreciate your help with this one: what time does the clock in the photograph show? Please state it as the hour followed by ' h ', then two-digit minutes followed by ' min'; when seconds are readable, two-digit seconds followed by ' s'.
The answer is 7 h 01 min
